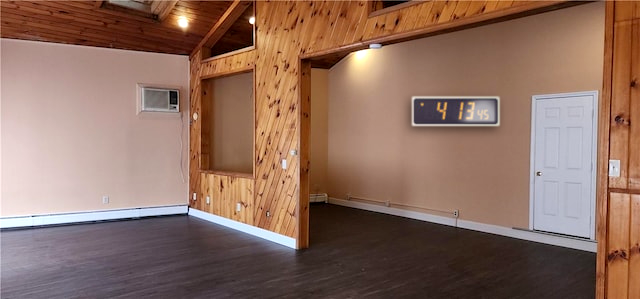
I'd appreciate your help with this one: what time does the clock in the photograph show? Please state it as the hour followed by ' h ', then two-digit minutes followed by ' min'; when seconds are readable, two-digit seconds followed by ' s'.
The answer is 4 h 13 min 45 s
